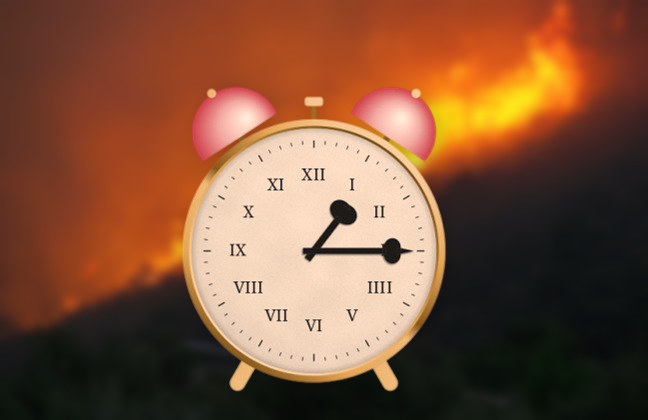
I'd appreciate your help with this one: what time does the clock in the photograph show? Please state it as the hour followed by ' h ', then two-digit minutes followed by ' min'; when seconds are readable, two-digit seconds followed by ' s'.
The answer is 1 h 15 min
